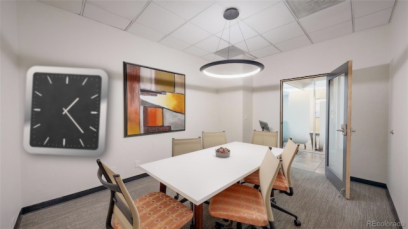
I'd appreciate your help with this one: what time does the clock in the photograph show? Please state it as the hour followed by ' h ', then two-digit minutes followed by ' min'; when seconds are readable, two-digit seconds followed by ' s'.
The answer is 1 h 23 min
